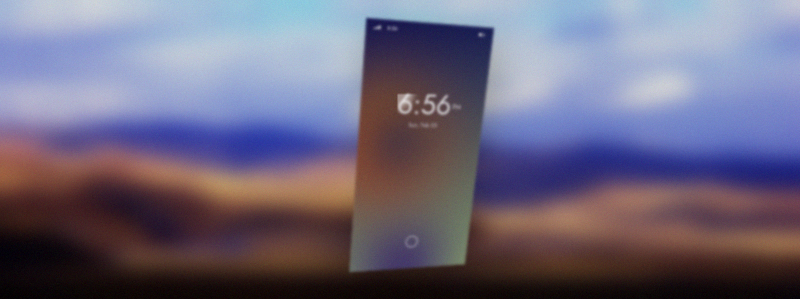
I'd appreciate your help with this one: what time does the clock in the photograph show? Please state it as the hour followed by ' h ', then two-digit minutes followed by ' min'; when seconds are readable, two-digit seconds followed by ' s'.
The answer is 6 h 56 min
